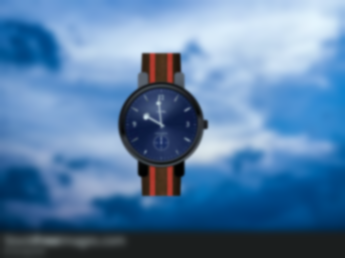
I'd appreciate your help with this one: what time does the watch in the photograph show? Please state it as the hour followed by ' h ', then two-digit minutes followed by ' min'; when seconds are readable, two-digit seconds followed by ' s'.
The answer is 9 h 59 min
